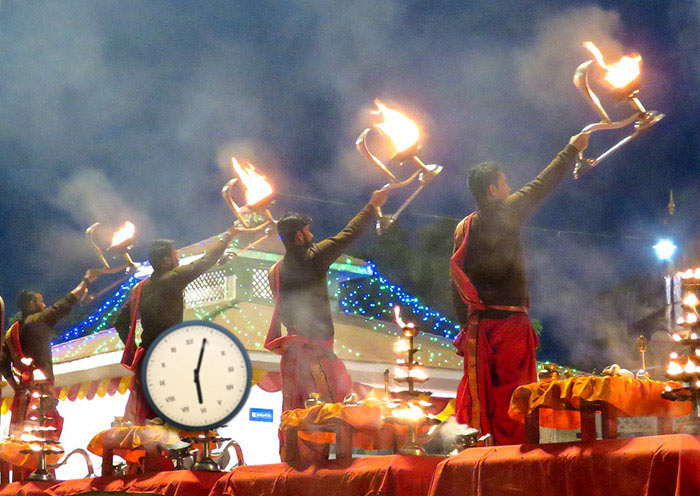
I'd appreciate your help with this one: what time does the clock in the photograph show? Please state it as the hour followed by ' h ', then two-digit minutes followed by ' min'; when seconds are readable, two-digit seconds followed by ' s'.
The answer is 6 h 04 min
